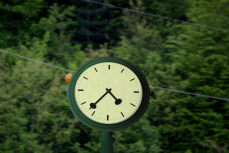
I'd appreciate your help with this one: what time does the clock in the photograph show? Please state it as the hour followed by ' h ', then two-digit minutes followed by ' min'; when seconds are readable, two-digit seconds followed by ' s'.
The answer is 4 h 37 min
